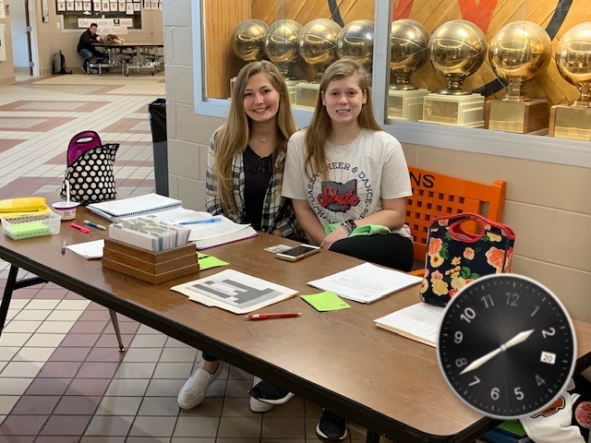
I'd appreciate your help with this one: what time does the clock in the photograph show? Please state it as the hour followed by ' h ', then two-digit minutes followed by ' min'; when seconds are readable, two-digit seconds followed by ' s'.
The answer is 1 h 38 min
